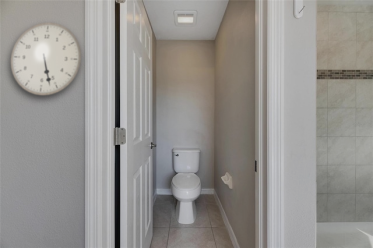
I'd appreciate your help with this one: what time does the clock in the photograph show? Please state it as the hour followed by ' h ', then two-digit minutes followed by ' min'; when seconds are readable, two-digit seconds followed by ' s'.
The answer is 5 h 27 min
